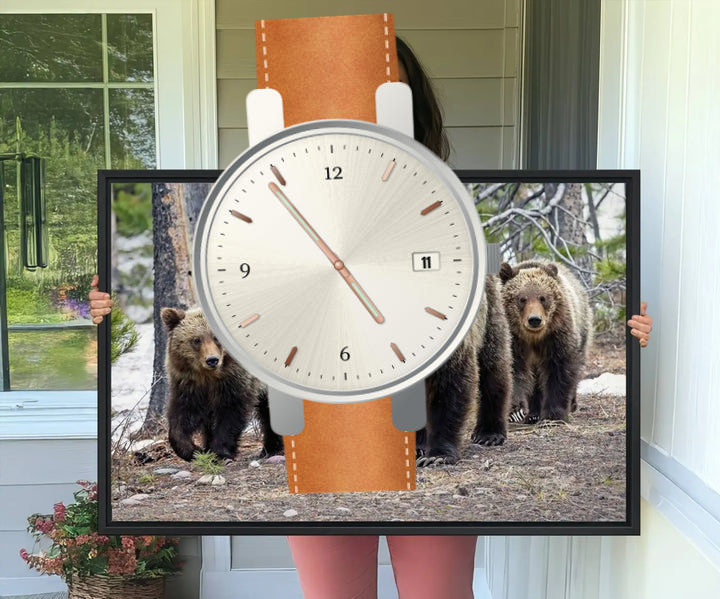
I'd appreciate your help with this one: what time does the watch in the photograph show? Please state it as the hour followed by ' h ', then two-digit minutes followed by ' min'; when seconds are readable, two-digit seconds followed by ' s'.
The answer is 4 h 54 min
